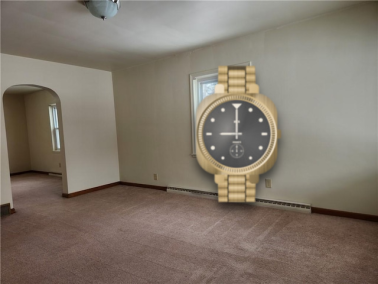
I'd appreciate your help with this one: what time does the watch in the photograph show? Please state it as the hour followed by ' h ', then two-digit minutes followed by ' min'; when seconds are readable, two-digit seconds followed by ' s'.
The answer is 9 h 00 min
